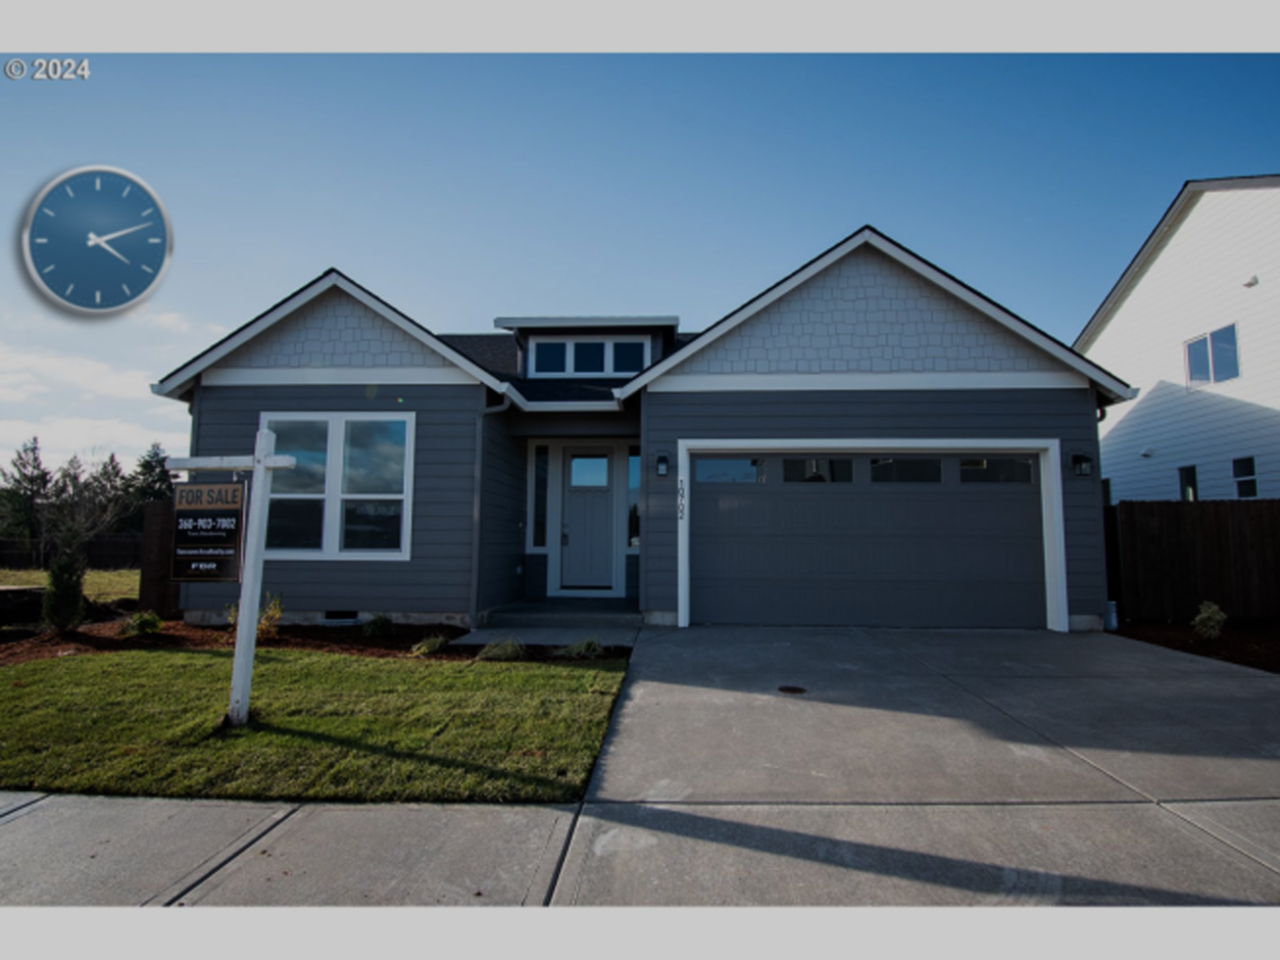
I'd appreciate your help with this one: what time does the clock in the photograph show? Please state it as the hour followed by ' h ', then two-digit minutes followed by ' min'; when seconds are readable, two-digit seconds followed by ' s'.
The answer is 4 h 12 min
